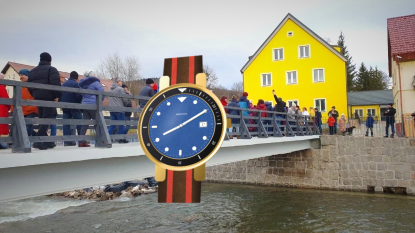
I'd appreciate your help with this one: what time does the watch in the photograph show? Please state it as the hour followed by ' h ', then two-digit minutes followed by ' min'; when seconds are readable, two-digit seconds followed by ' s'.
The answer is 8 h 10 min
